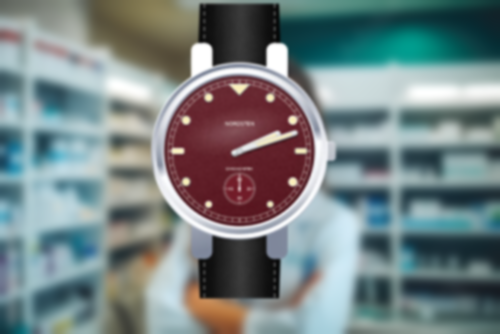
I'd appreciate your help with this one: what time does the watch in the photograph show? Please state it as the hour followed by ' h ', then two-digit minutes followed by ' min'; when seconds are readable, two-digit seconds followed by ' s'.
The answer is 2 h 12 min
